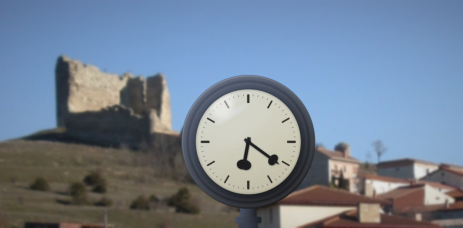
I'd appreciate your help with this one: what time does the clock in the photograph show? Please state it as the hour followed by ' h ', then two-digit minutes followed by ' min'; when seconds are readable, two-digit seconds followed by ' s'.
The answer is 6 h 21 min
